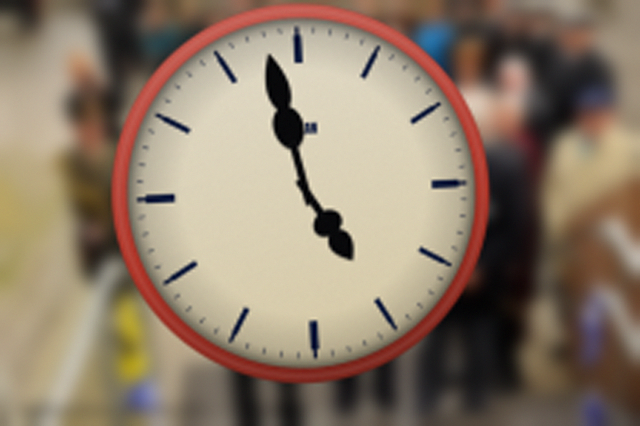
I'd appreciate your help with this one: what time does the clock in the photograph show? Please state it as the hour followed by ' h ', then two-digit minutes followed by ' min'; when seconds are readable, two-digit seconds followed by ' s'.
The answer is 4 h 58 min
